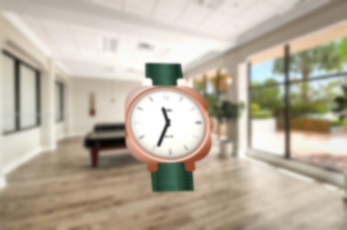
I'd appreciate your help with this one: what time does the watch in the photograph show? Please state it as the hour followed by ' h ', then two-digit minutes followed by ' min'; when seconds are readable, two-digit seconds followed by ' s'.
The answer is 11 h 34 min
